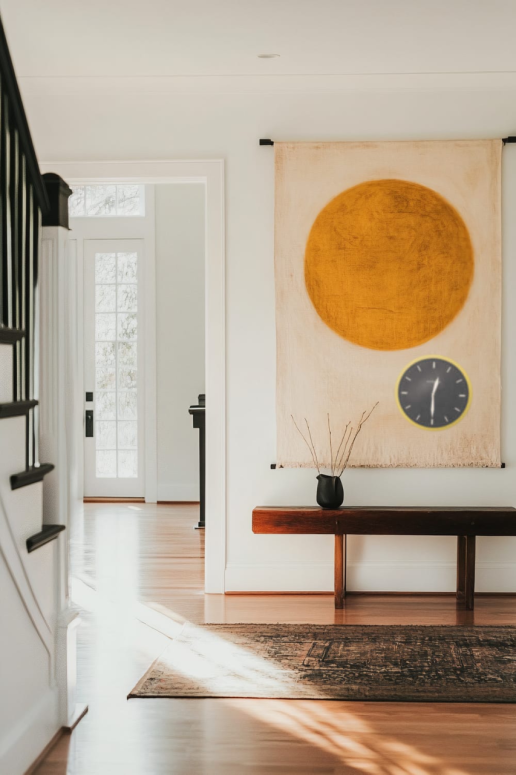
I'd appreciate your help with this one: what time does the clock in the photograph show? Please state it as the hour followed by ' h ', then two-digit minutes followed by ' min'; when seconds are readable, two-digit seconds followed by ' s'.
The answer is 12 h 30 min
